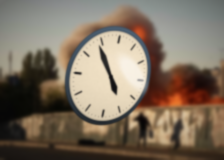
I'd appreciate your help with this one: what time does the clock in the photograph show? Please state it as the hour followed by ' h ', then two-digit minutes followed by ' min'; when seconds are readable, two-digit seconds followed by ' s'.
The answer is 4 h 54 min
